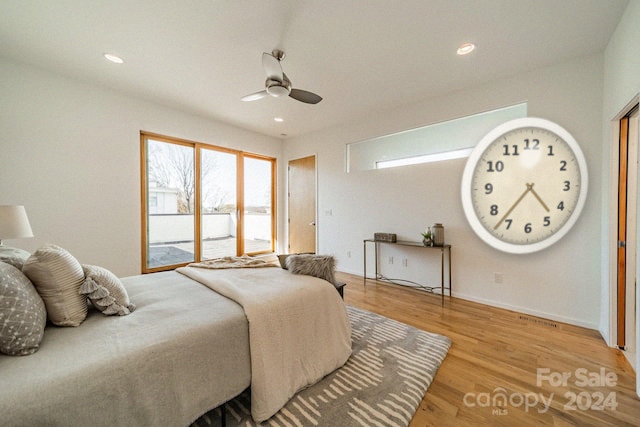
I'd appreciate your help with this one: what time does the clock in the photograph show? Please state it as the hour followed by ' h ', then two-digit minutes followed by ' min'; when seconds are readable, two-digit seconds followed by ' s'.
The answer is 4 h 37 min
